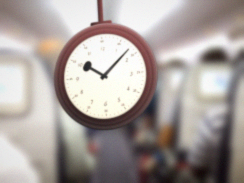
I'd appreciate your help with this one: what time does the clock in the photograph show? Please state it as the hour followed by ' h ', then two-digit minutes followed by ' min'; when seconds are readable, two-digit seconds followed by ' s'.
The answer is 10 h 08 min
